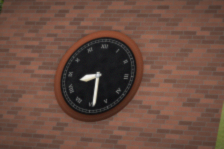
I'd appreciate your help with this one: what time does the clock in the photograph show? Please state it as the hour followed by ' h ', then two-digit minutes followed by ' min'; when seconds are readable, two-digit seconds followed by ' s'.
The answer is 8 h 29 min
